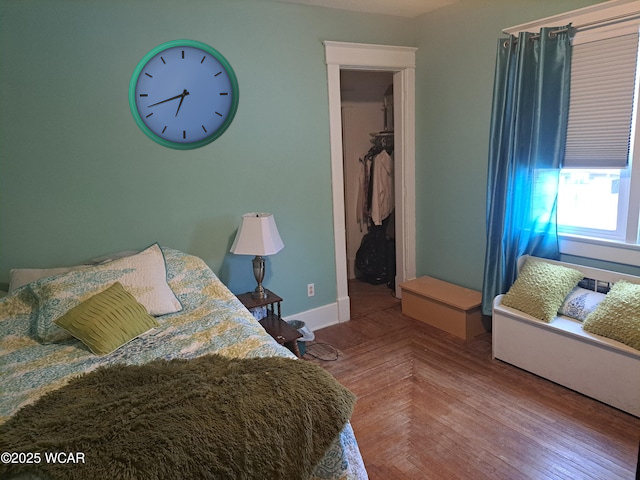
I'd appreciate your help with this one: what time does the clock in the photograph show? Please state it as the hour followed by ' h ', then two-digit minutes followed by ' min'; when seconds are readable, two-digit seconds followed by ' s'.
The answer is 6 h 42 min
